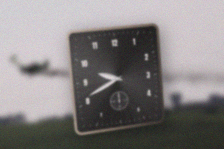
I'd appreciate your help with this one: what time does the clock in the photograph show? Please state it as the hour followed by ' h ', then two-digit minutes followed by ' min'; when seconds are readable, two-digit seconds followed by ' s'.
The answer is 9 h 41 min
